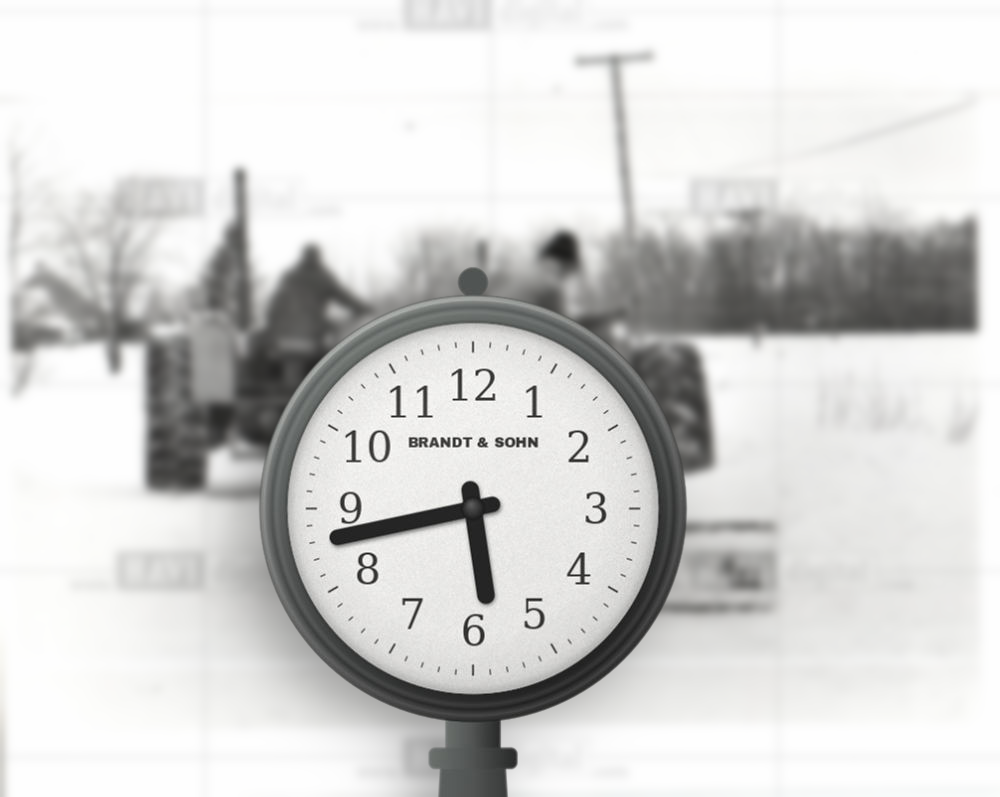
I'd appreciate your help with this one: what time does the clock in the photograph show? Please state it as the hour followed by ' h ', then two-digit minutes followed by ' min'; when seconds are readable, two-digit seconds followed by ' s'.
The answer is 5 h 43 min
